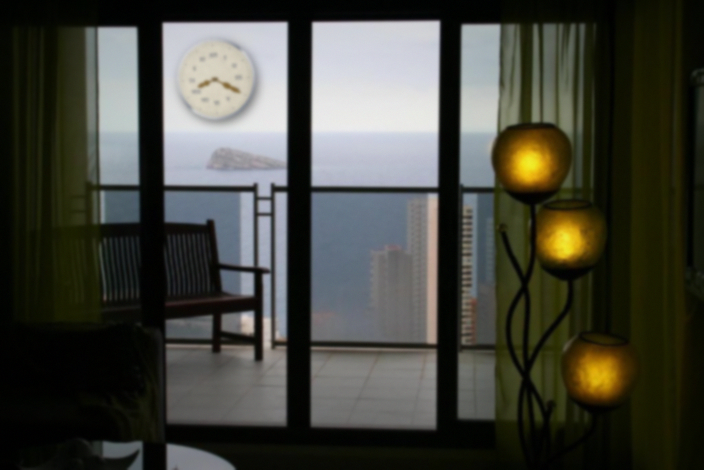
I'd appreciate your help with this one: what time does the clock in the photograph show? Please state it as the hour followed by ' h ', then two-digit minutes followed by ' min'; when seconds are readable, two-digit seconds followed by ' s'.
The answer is 8 h 20 min
